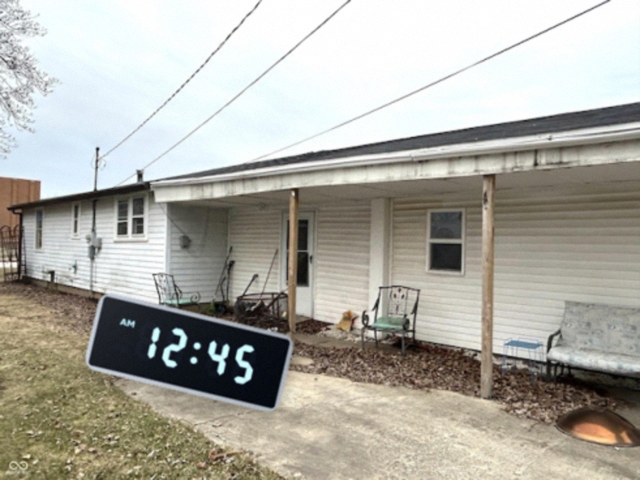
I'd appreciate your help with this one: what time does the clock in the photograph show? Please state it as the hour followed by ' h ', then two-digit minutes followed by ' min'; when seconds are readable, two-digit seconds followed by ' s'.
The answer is 12 h 45 min
